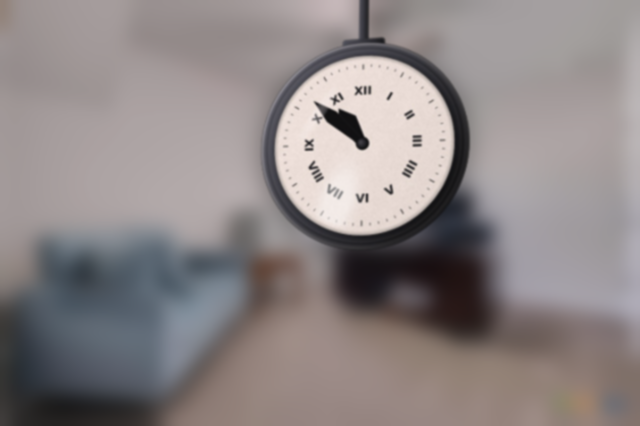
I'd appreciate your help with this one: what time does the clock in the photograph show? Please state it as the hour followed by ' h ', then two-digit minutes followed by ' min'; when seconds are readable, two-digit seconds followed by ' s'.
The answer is 10 h 52 min
